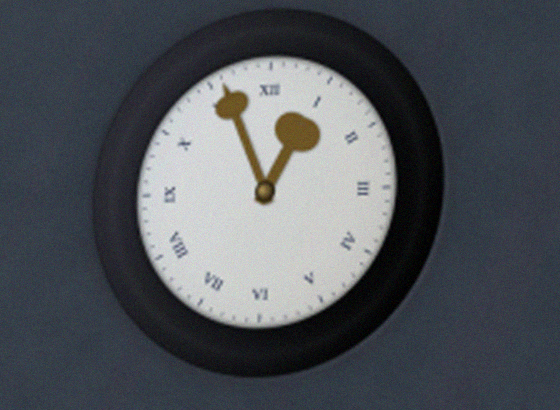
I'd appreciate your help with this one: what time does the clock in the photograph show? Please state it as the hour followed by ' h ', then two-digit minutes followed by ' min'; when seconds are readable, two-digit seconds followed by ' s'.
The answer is 12 h 56 min
